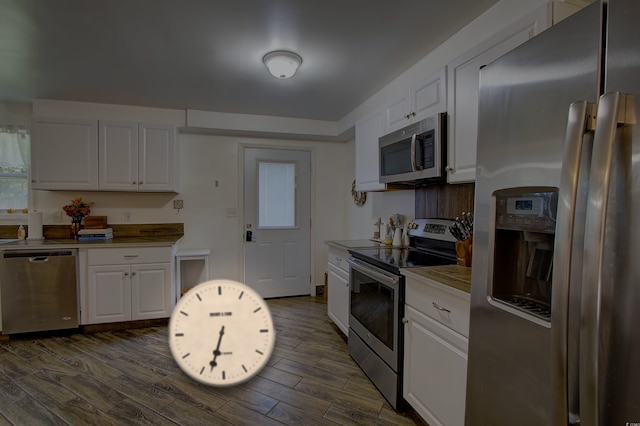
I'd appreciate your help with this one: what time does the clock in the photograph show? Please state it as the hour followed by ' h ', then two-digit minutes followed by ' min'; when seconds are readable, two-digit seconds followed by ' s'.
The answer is 6 h 33 min
